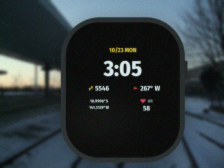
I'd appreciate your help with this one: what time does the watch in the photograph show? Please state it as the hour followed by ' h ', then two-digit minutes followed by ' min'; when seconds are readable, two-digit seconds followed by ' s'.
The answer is 3 h 05 min
